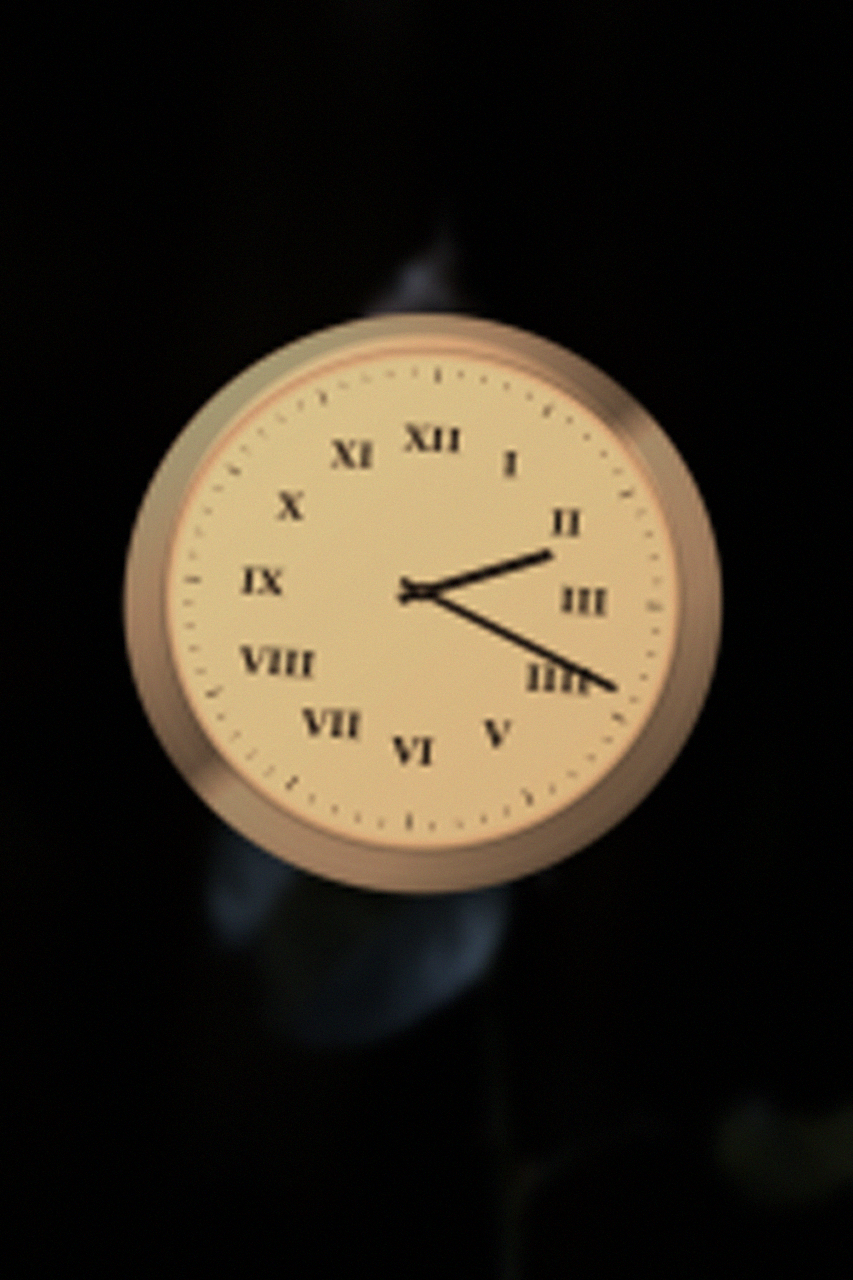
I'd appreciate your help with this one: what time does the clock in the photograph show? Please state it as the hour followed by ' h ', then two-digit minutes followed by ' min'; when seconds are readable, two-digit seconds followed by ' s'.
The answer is 2 h 19 min
